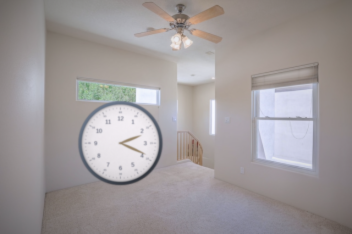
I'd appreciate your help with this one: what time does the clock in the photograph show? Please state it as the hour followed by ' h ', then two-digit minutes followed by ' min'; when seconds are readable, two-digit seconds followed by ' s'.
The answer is 2 h 19 min
